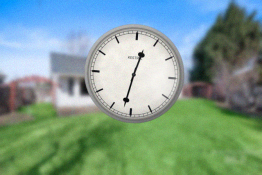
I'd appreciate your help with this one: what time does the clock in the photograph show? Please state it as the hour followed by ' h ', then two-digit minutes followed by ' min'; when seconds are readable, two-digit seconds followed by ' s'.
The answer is 12 h 32 min
